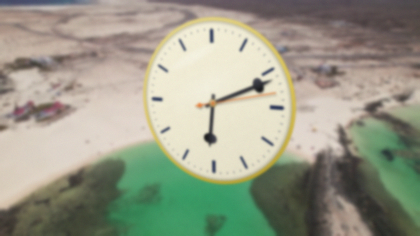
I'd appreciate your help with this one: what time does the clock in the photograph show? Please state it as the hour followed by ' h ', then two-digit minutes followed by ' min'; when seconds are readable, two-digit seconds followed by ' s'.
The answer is 6 h 11 min 13 s
